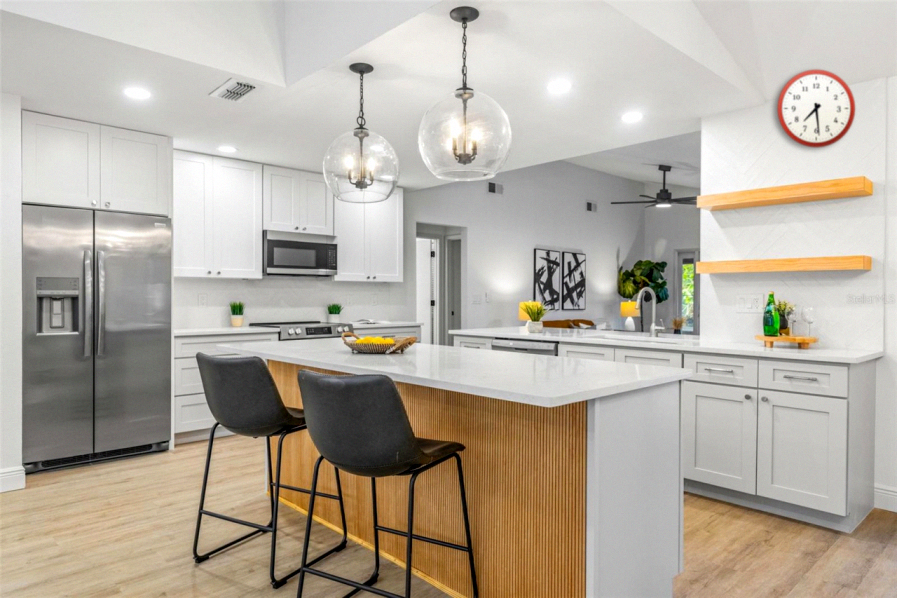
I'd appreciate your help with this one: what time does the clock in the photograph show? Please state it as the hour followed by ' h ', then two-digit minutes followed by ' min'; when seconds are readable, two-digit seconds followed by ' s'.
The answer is 7 h 29 min
